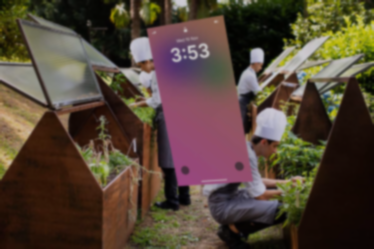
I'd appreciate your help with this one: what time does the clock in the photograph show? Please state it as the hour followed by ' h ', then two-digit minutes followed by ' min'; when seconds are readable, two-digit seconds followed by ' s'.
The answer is 3 h 53 min
